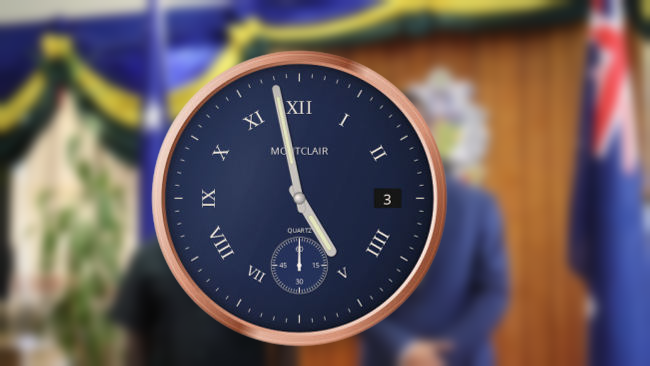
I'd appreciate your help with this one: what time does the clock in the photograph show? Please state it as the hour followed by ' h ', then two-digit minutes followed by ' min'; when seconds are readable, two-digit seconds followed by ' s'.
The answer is 4 h 58 min
